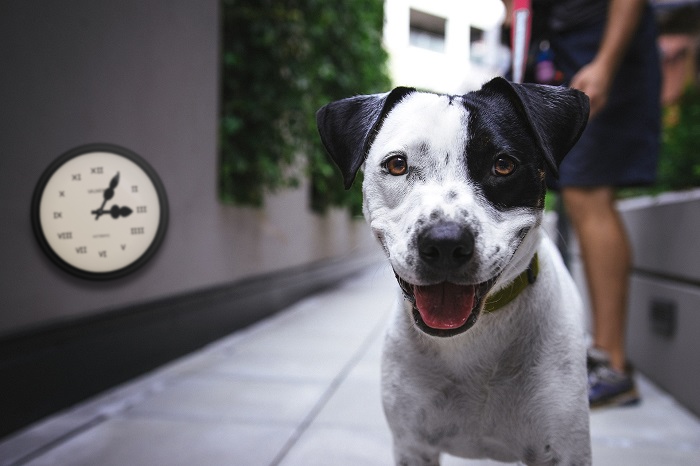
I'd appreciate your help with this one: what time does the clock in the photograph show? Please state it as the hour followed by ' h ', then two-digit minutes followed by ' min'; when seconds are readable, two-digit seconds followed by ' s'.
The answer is 3 h 05 min
